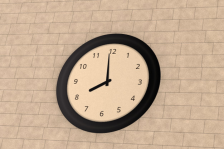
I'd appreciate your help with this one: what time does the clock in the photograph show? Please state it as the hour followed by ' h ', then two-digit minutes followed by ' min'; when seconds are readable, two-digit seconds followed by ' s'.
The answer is 7 h 59 min
